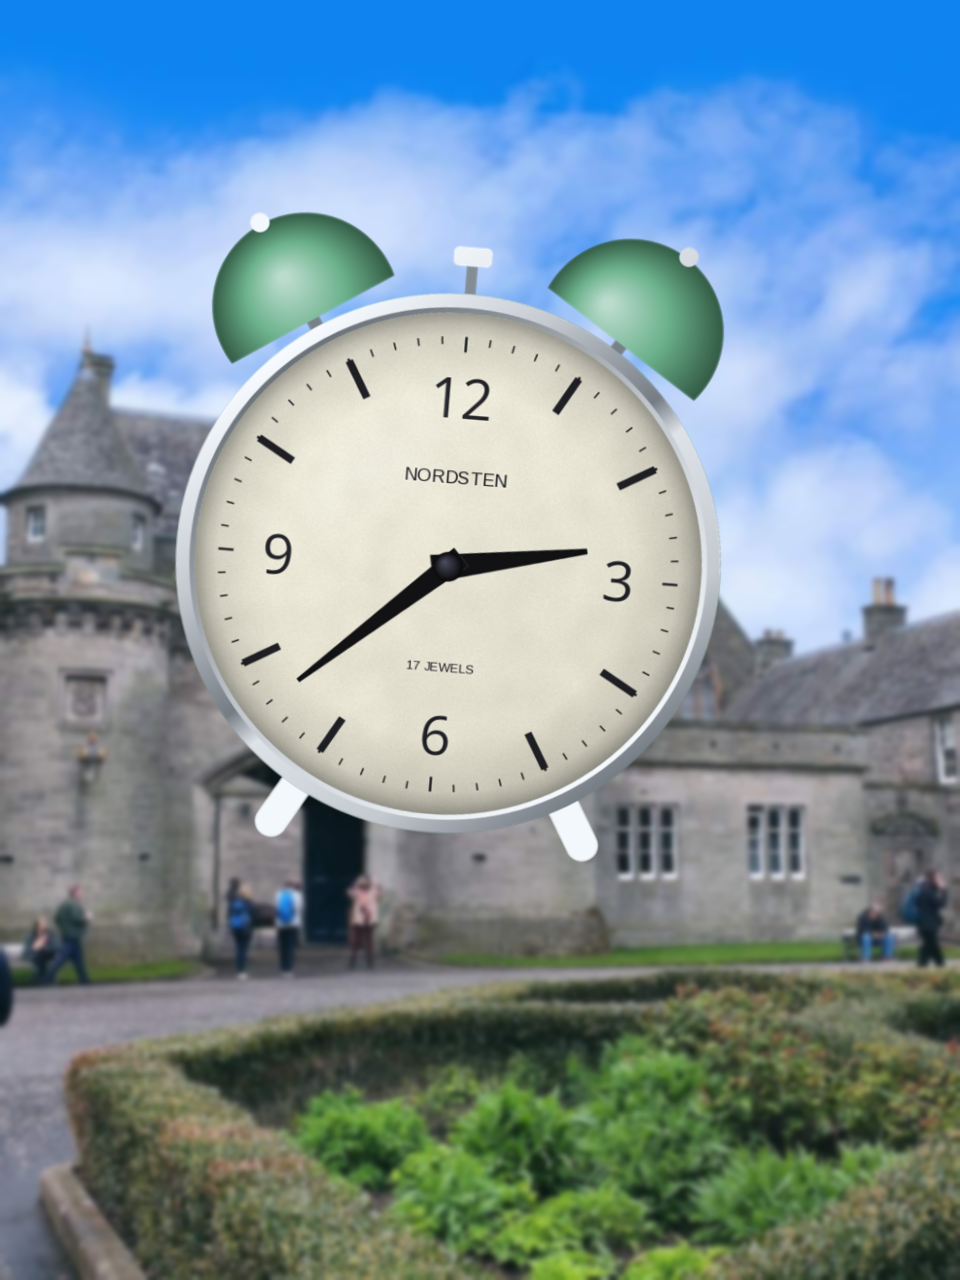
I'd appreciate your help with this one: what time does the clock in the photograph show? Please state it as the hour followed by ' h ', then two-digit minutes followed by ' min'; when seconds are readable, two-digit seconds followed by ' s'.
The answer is 2 h 38 min
